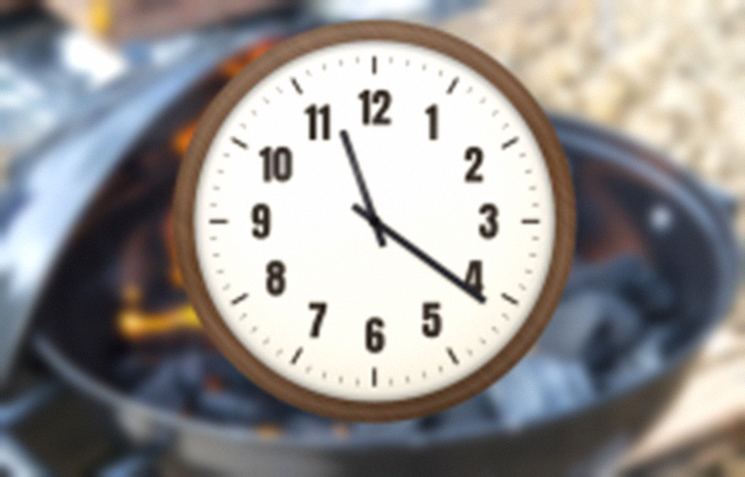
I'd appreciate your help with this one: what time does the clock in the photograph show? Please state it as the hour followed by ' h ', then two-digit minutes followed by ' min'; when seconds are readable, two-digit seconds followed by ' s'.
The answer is 11 h 21 min
